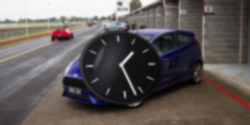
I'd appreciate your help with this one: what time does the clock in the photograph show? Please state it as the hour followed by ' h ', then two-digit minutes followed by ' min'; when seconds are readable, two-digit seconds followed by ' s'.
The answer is 1 h 27 min
